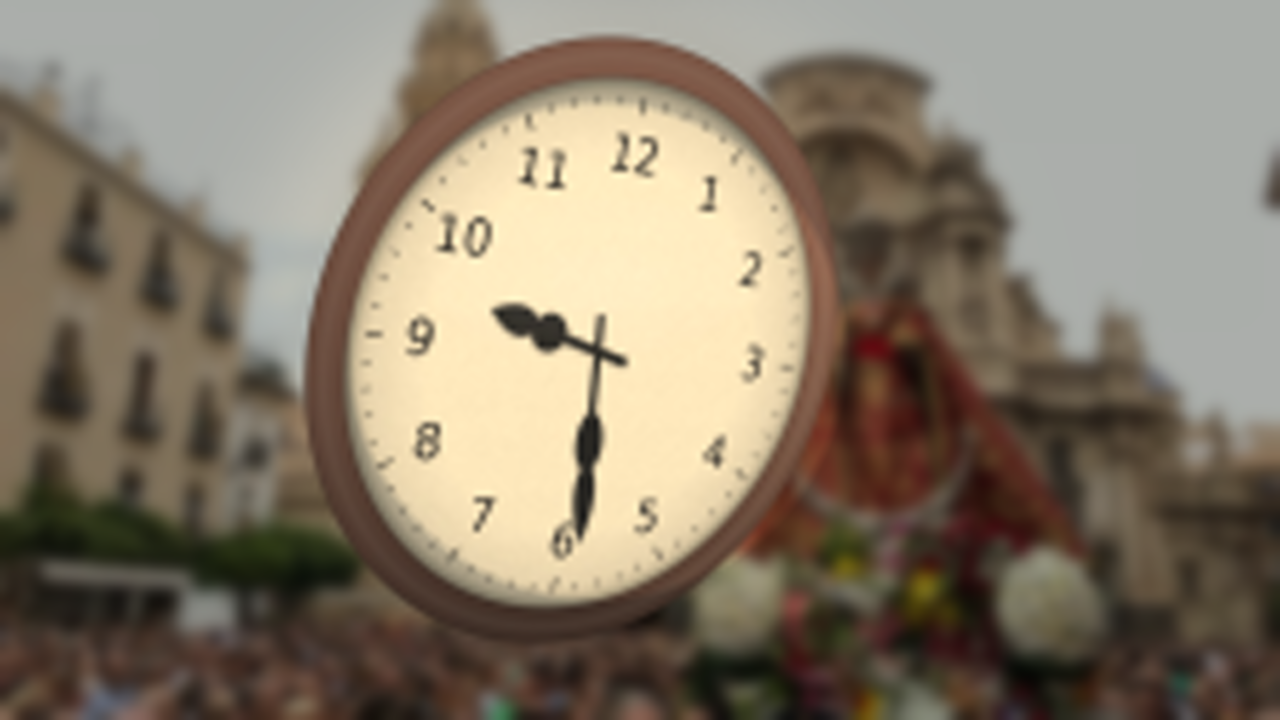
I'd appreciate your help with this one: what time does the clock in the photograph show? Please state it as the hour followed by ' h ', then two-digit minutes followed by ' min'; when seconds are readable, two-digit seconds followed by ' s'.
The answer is 9 h 29 min
